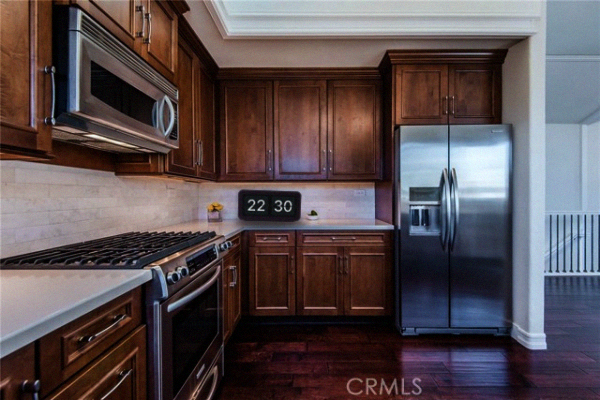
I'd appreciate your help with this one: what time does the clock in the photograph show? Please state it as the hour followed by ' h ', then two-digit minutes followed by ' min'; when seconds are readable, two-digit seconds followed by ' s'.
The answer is 22 h 30 min
